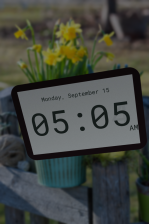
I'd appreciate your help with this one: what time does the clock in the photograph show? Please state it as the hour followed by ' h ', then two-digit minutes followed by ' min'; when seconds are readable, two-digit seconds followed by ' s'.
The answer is 5 h 05 min
